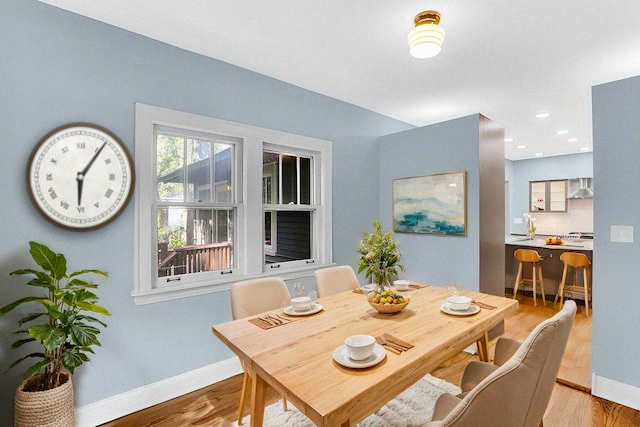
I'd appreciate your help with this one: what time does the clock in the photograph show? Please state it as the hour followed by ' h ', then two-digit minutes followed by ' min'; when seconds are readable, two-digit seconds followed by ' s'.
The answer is 6 h 06 min
